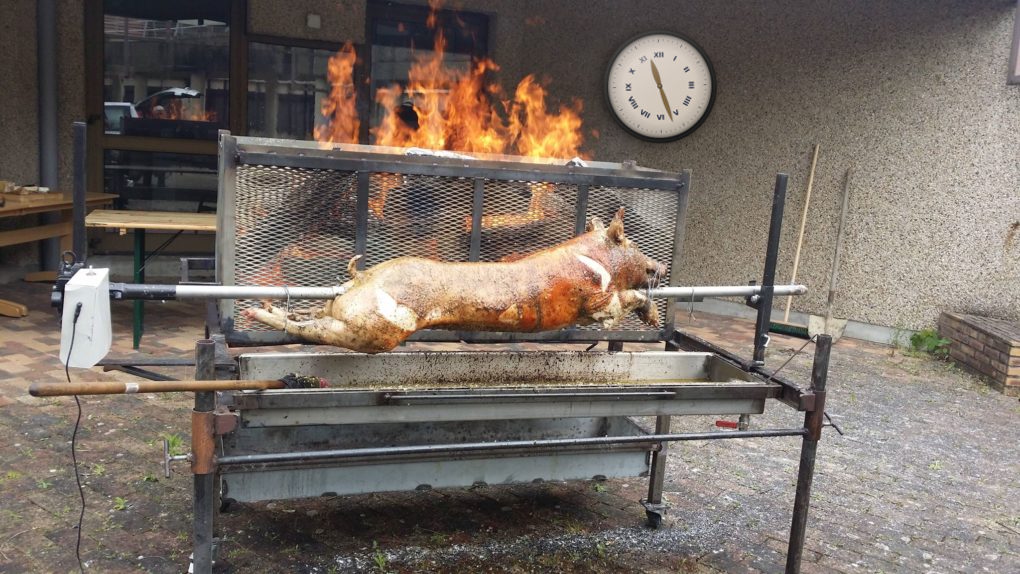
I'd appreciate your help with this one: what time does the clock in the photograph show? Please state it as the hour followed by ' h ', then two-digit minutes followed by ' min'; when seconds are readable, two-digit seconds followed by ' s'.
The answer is 11 h 27 min
